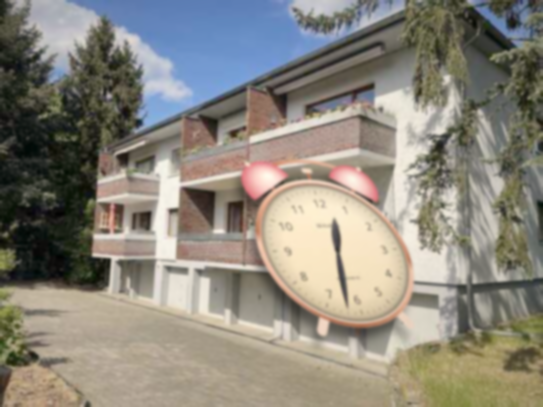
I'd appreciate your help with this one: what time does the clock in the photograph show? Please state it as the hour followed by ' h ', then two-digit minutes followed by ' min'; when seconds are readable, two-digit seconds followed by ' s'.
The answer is 12 h 32 min
